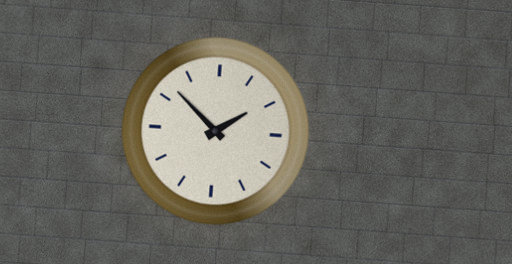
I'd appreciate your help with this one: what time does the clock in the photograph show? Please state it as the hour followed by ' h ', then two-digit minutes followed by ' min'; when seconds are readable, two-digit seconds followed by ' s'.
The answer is 1 h 52 min
